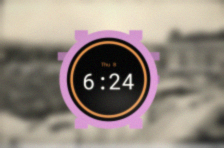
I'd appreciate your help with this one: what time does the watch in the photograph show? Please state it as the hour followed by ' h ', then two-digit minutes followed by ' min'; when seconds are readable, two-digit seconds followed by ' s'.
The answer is 6 h 24 min
